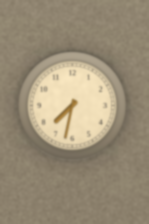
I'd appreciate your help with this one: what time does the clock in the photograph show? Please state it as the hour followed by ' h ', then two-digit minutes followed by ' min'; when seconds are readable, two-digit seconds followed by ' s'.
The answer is 7 h 32 min
